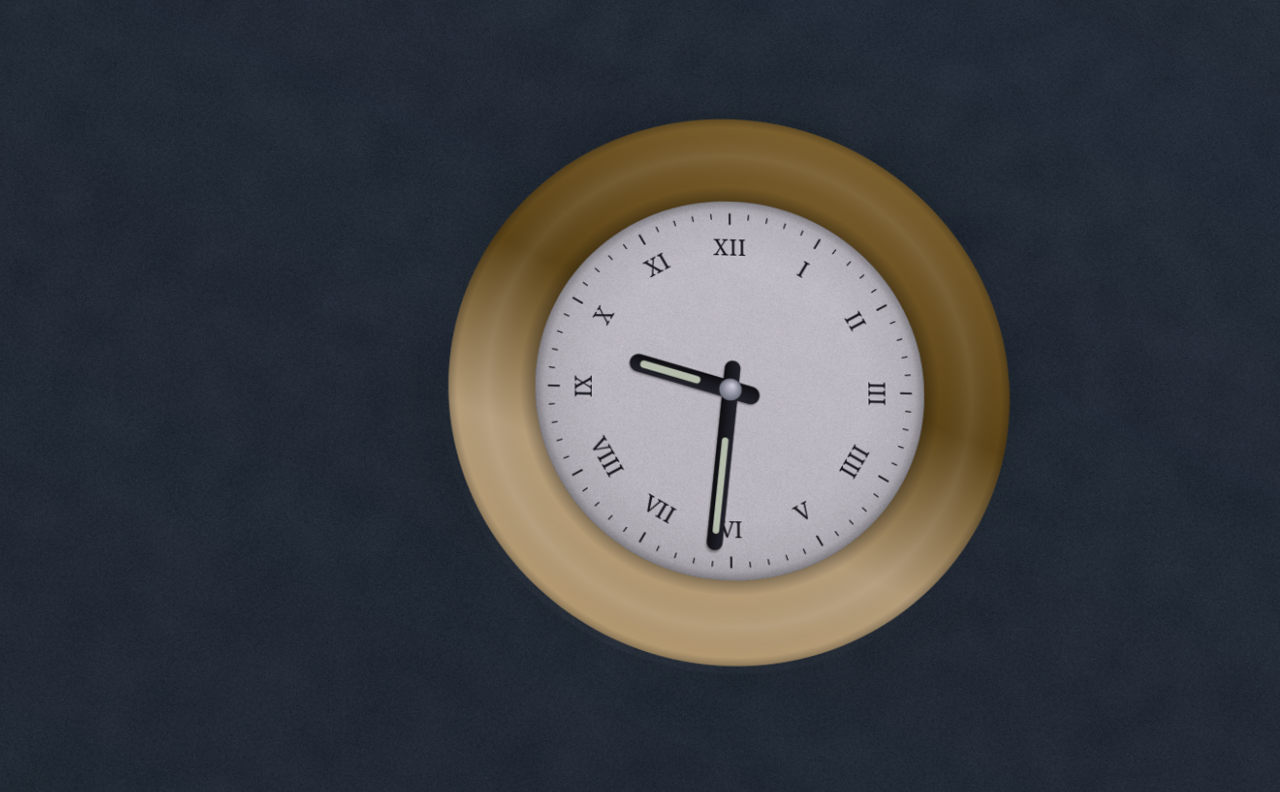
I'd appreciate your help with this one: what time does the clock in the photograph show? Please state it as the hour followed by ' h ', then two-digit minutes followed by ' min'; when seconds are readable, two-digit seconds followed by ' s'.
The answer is 9 h 31 min
